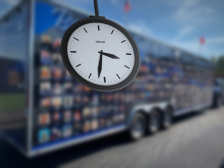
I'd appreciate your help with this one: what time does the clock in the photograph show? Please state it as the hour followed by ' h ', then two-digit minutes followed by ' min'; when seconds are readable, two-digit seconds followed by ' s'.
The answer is 3 h 32 min
